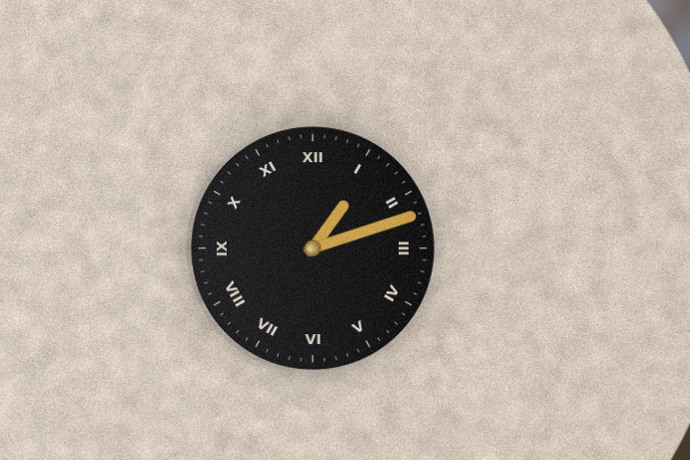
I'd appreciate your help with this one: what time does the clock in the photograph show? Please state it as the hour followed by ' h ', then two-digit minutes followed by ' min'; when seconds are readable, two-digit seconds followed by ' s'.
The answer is 1 h 12 min
